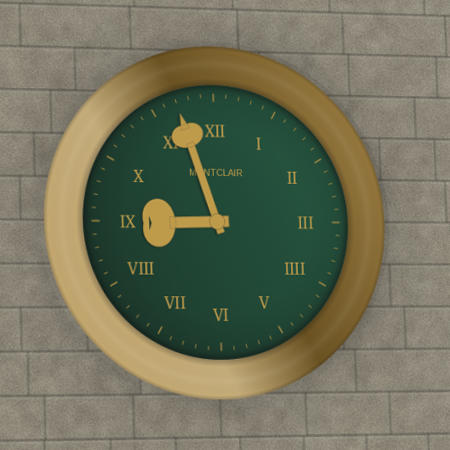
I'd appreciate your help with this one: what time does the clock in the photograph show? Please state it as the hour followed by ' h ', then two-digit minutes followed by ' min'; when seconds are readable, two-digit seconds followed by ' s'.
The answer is 8 h 57 min
